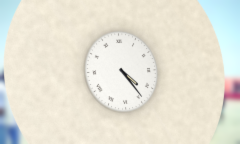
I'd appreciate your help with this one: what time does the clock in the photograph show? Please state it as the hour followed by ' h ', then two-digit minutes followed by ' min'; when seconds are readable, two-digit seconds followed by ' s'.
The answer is 4 h 24 min
